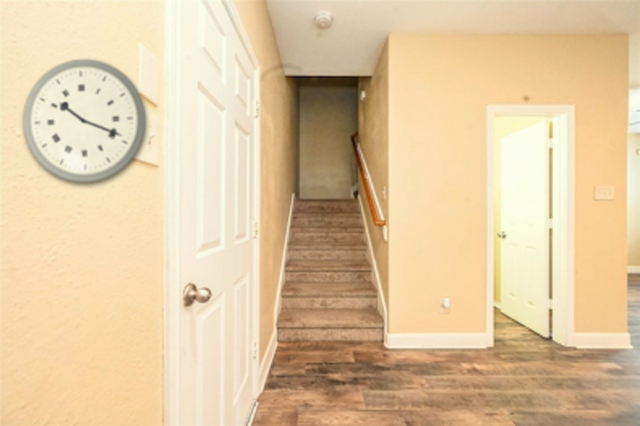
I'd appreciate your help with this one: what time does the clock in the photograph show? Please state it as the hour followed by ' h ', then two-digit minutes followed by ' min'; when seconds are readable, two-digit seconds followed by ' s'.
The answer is 10 h 19 min
